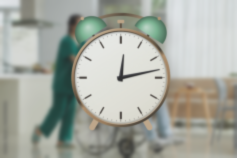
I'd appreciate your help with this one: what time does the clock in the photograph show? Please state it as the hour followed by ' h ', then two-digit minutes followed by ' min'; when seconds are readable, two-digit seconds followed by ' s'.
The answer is 12 h 13 min
